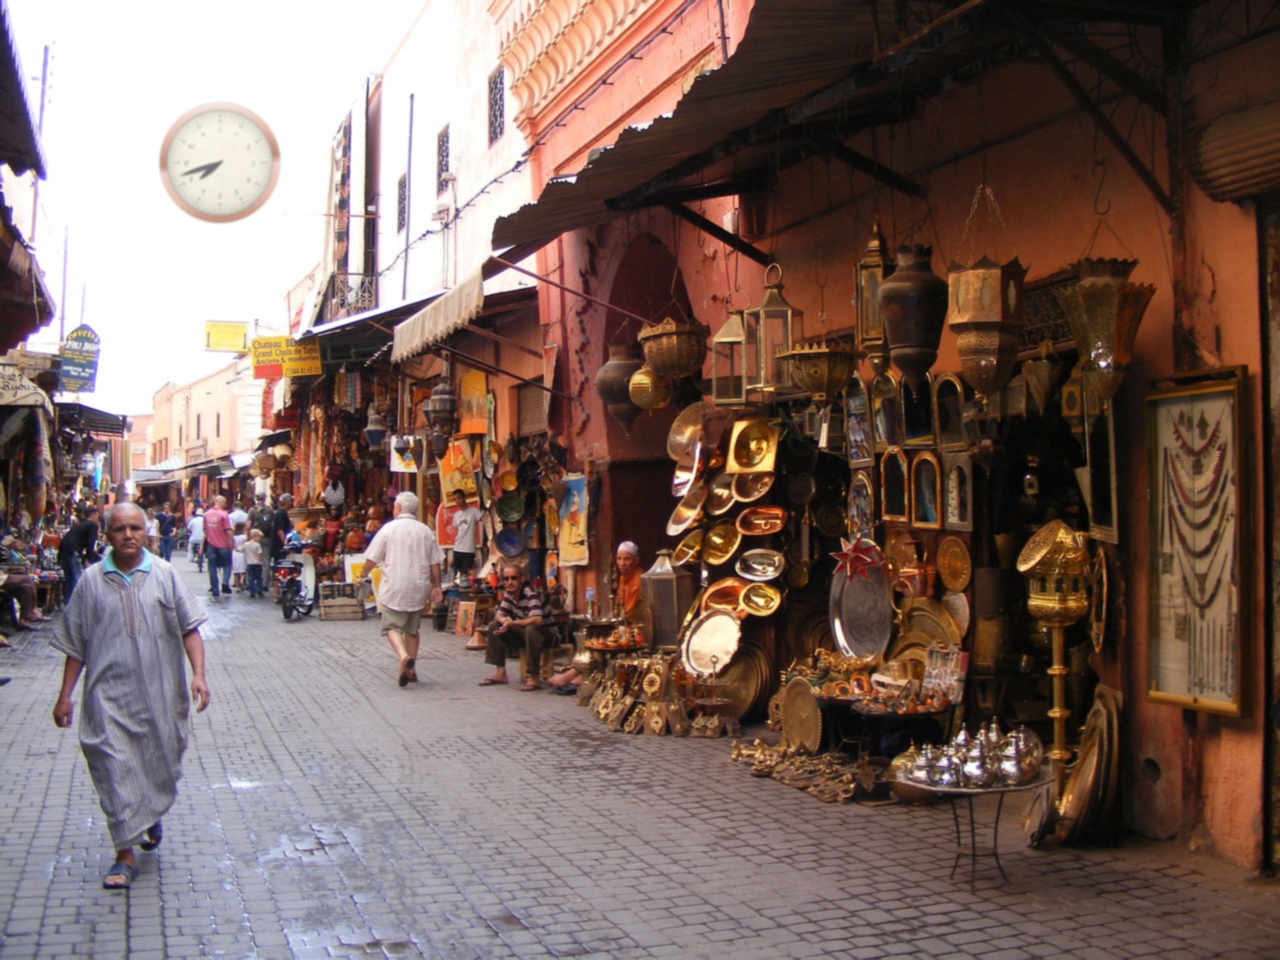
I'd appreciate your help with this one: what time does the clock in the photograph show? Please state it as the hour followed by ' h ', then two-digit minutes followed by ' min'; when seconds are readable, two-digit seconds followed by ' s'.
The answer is 7 h 42 min
